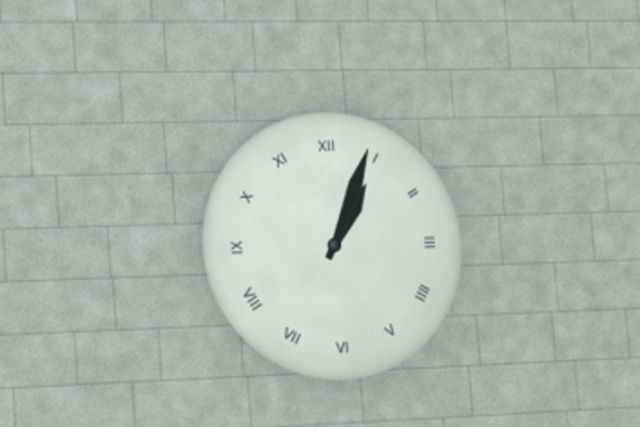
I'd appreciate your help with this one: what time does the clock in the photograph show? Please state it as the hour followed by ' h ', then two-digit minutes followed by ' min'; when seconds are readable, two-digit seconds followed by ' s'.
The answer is 1 h 04 min
